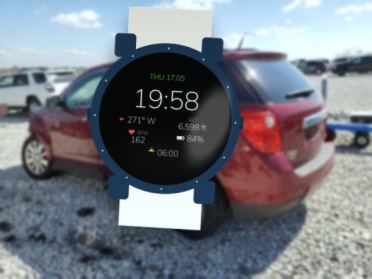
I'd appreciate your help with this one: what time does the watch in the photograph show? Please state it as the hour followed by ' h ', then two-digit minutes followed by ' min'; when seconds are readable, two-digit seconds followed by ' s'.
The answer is 19 h 58 min
